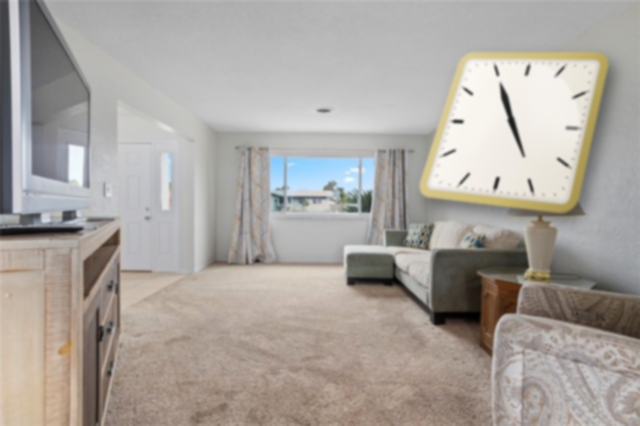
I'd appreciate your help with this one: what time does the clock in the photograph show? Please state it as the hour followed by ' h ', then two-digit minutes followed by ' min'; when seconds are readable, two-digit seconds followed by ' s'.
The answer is 4 h 55 min
